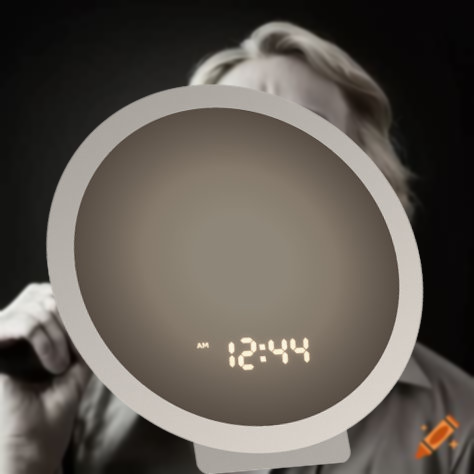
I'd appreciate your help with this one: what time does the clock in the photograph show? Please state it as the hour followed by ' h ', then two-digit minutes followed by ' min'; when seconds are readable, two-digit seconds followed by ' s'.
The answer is 12 h 44 min
